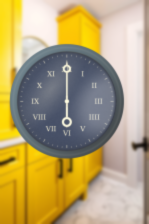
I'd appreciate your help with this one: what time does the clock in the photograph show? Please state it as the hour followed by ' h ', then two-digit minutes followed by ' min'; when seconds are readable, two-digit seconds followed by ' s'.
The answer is 6 h 00 min
